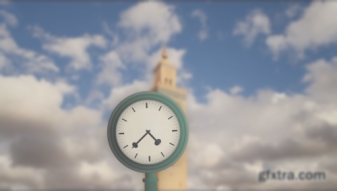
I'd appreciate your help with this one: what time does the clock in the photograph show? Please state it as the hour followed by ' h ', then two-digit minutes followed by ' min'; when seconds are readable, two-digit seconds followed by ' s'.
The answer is 4 h 38 min
